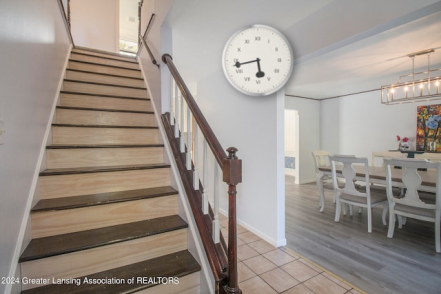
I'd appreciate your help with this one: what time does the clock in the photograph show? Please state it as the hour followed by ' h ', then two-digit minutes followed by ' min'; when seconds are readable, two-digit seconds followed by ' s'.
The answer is 5 h 43 min
